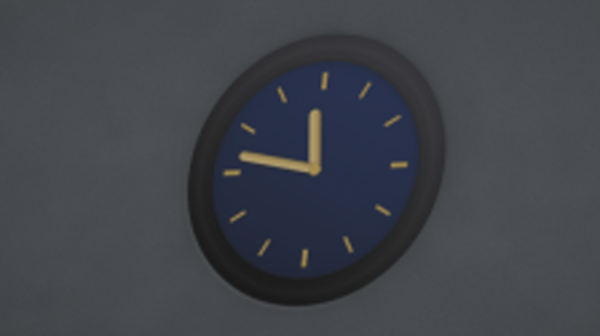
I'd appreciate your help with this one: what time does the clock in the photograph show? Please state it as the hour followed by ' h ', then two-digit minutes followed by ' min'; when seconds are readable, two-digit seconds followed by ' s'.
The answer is 11 h 47 min
